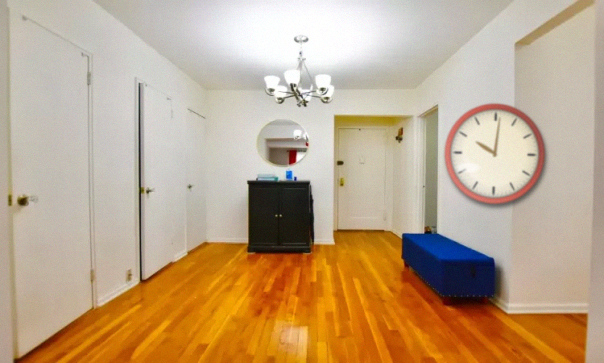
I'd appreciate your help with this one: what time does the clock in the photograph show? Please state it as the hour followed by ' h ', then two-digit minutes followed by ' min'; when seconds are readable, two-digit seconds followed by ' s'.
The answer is 10 h 01 min
